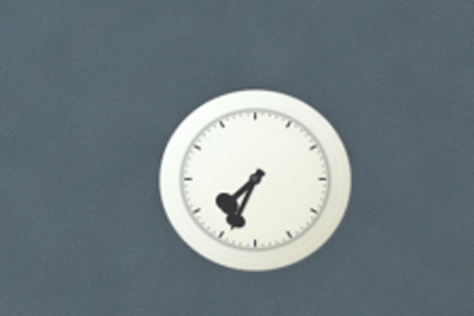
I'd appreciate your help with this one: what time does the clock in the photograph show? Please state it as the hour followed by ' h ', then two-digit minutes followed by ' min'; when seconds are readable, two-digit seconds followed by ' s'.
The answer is 7 h 34 min
